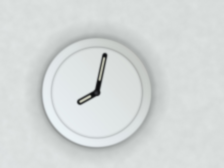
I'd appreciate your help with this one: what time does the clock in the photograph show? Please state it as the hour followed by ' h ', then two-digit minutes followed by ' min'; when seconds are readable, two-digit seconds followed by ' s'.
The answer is 8 h 02 min
